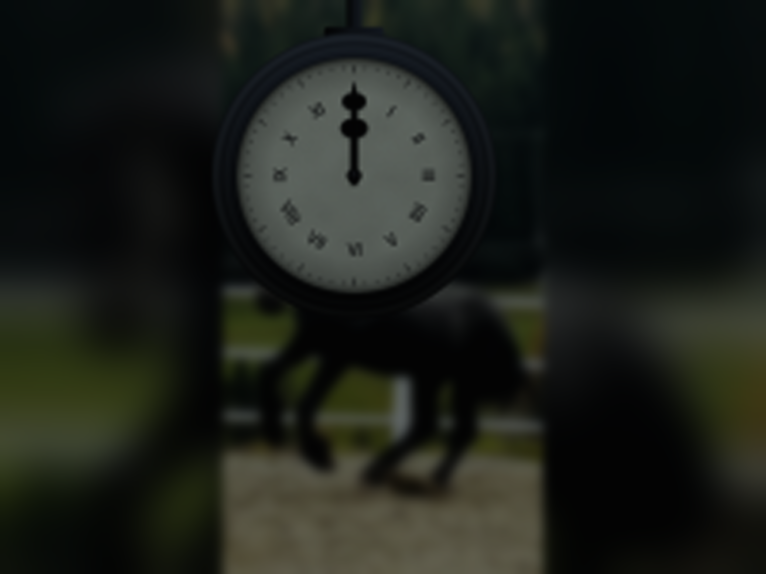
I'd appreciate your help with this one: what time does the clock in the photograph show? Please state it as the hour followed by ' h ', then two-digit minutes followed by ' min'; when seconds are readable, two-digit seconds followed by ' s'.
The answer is 12 h 00 min
